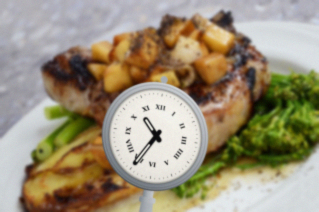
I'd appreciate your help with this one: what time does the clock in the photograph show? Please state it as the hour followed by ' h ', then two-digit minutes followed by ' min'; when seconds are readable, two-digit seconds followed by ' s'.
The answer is 10 h 35 min
